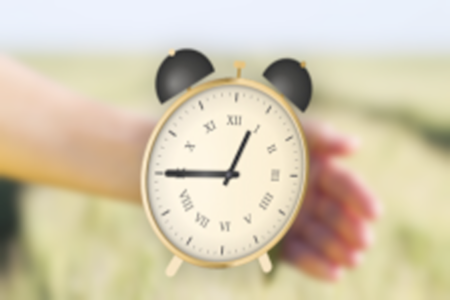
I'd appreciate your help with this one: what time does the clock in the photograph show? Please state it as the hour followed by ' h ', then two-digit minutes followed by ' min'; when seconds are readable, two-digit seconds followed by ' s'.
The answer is 12 h 45 min
